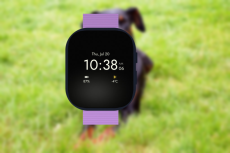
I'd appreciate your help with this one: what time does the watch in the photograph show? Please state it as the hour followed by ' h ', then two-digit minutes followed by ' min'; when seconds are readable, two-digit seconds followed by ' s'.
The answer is 10 h 38 min
